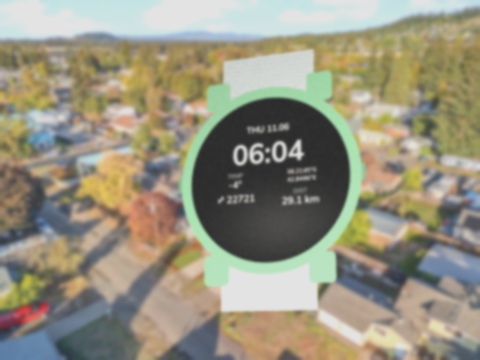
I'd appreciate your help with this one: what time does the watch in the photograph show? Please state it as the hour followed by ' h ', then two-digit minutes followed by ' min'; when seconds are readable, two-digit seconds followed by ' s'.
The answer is 6 h 04 min
